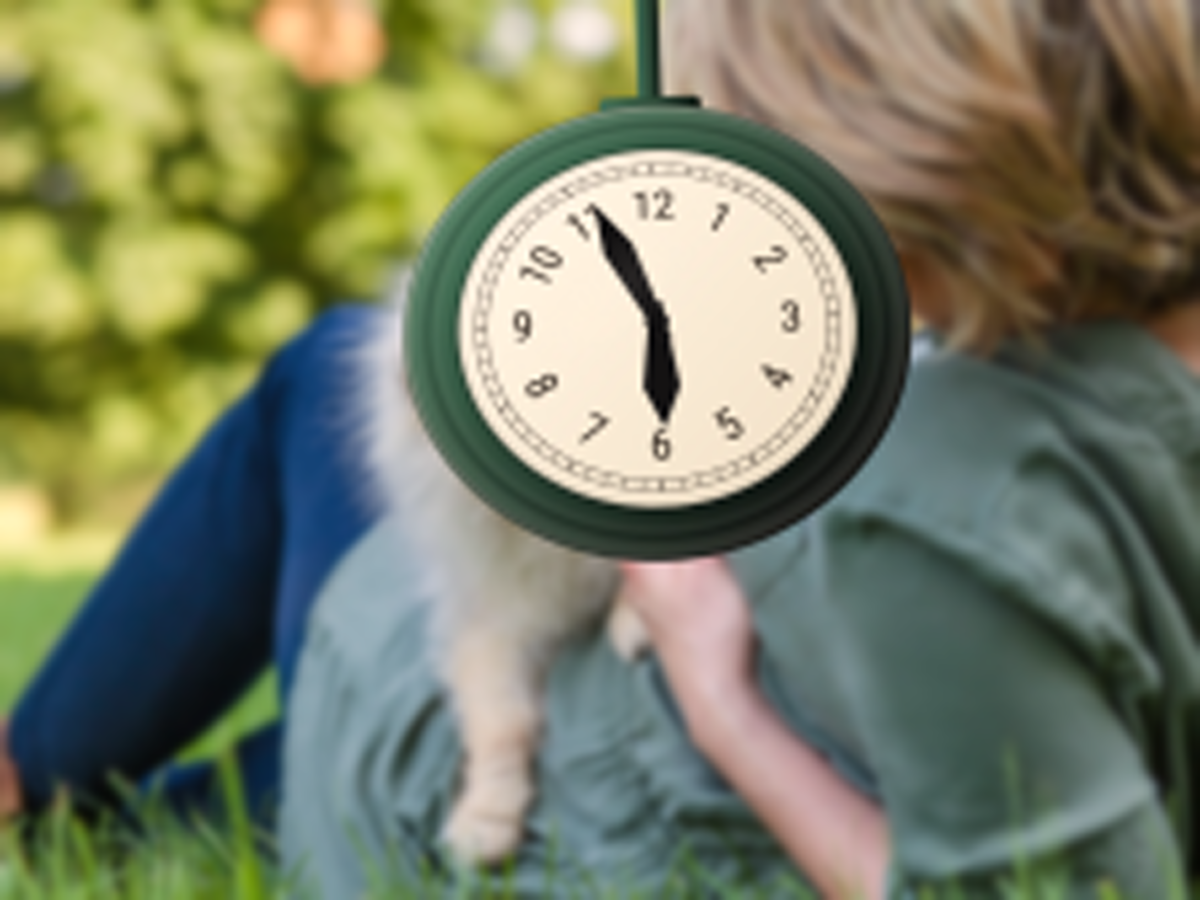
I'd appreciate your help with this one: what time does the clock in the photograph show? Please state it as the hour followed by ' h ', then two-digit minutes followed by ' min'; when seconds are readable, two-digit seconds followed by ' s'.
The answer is 5 h 56 min
